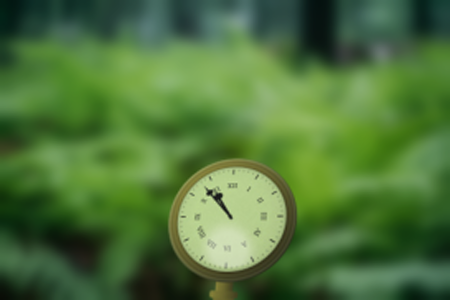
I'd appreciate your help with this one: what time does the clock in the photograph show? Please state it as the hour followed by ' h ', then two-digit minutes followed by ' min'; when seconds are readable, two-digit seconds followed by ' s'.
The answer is 10 h 53 min
